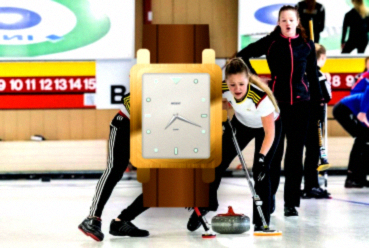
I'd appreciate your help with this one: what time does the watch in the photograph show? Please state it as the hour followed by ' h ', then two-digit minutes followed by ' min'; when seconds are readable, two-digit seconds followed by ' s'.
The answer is 7 h 19 min
